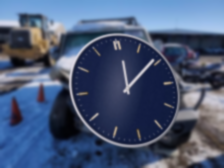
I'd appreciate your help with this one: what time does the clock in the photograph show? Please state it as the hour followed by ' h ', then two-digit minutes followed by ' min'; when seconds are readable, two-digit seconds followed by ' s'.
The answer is 12 h 09 min
